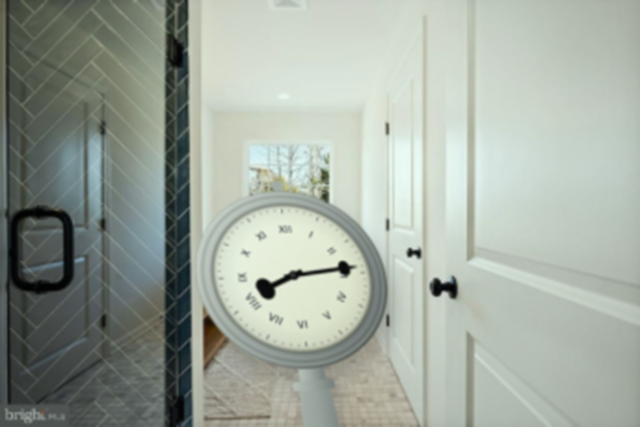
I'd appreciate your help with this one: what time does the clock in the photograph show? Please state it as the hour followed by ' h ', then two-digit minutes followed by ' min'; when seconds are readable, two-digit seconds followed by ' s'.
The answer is 8 h 14 min
